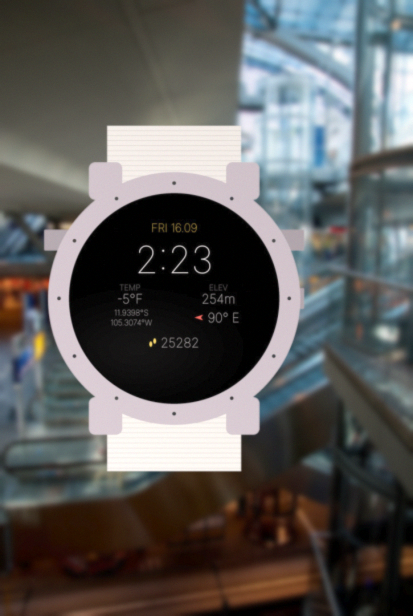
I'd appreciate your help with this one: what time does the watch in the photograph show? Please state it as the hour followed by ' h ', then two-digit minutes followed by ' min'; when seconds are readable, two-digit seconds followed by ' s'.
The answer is 2 h 23 min
